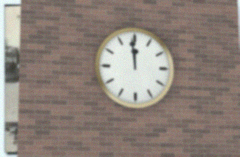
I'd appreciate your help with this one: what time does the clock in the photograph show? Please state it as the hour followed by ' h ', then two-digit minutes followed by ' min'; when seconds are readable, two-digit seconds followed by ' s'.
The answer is 11 h 59 min
